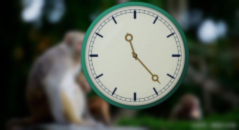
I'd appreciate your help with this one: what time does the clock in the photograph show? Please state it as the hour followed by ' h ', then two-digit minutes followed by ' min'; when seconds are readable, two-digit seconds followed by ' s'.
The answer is 11 h 23 min
